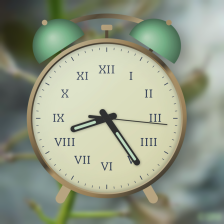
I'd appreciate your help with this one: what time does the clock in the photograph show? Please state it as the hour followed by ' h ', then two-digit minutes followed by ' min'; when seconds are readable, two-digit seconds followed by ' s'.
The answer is 8 h 24 min 16 s
